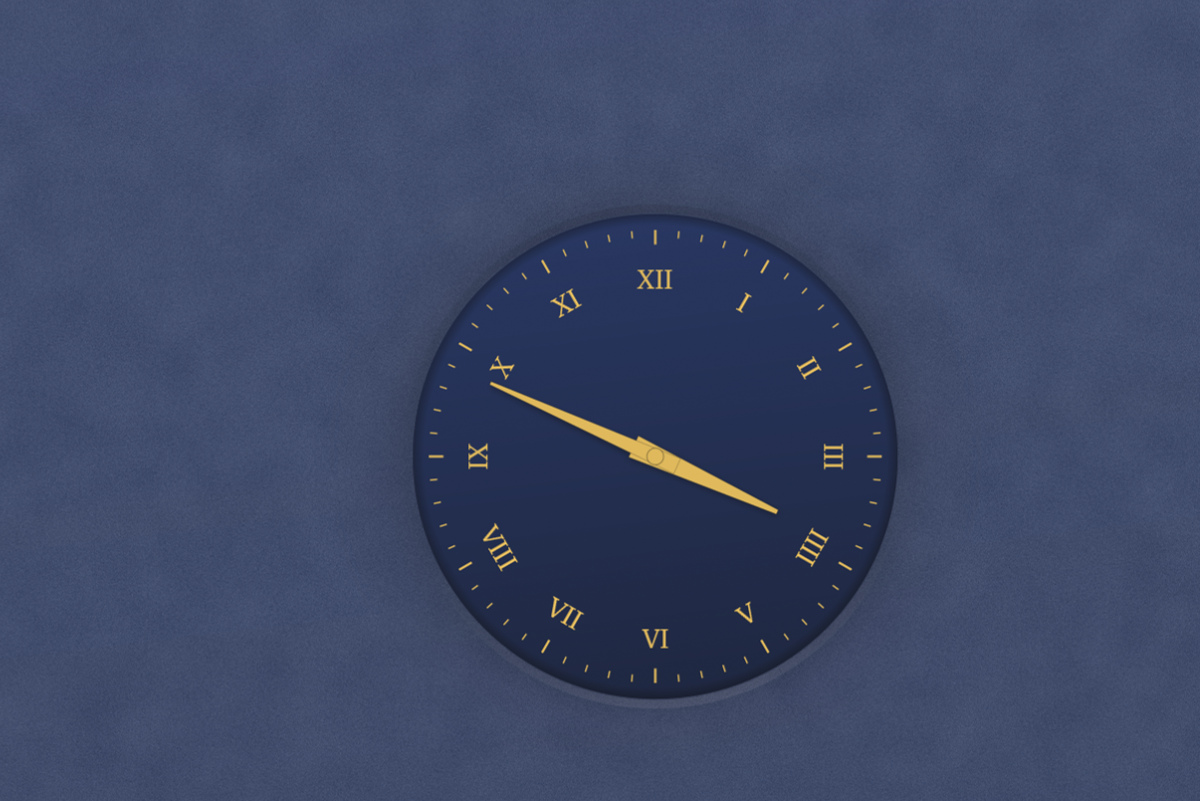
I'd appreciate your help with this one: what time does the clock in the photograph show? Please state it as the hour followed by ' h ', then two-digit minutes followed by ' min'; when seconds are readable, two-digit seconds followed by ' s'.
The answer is 3 h 49 min
